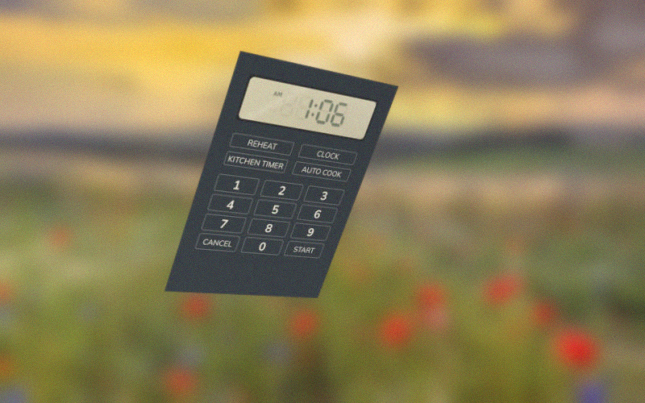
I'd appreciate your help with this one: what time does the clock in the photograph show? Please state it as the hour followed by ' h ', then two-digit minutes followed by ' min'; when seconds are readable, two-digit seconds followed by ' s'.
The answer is 1 h 06 min
